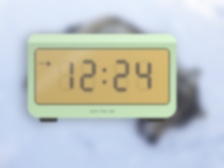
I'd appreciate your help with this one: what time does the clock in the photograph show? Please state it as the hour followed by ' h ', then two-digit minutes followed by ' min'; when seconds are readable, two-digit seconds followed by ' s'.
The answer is 12 h 24 min
